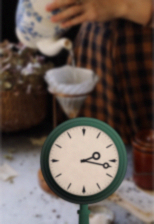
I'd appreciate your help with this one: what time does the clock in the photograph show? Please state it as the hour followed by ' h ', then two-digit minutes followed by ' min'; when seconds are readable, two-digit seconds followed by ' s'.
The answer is 2 h 17 min
